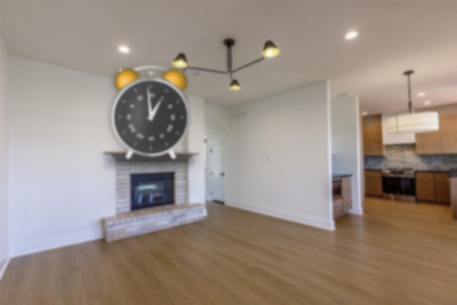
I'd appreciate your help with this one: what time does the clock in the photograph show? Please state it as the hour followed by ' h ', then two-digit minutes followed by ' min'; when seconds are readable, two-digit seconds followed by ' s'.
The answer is 12 h 59 min
